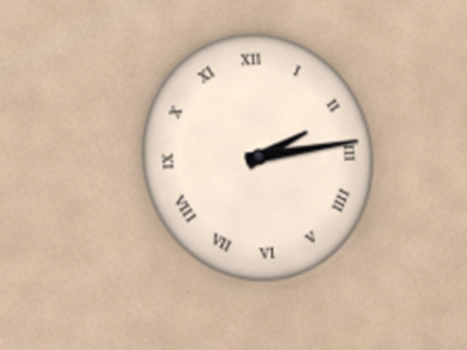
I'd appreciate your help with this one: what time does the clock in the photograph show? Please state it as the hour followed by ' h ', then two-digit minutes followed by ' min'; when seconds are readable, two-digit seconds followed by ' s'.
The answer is 2 h 14 min
